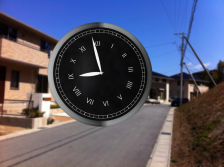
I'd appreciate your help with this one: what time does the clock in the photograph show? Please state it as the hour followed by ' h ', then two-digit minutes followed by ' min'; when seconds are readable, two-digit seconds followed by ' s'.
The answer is 8 h 59 min
